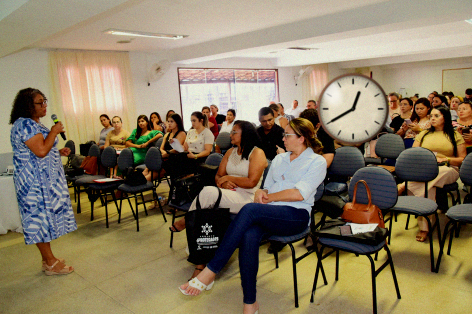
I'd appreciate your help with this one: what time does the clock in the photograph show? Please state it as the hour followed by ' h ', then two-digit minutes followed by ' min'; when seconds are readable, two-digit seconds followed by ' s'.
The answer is 12 h 40 min
